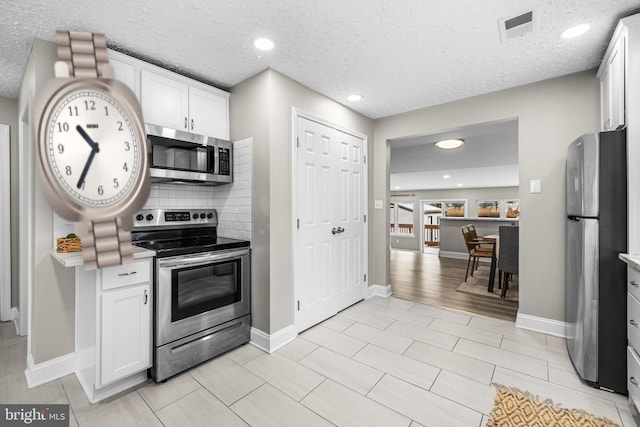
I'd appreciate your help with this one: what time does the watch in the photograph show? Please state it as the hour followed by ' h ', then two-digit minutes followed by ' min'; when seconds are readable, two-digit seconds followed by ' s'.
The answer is 10 h 36 min
